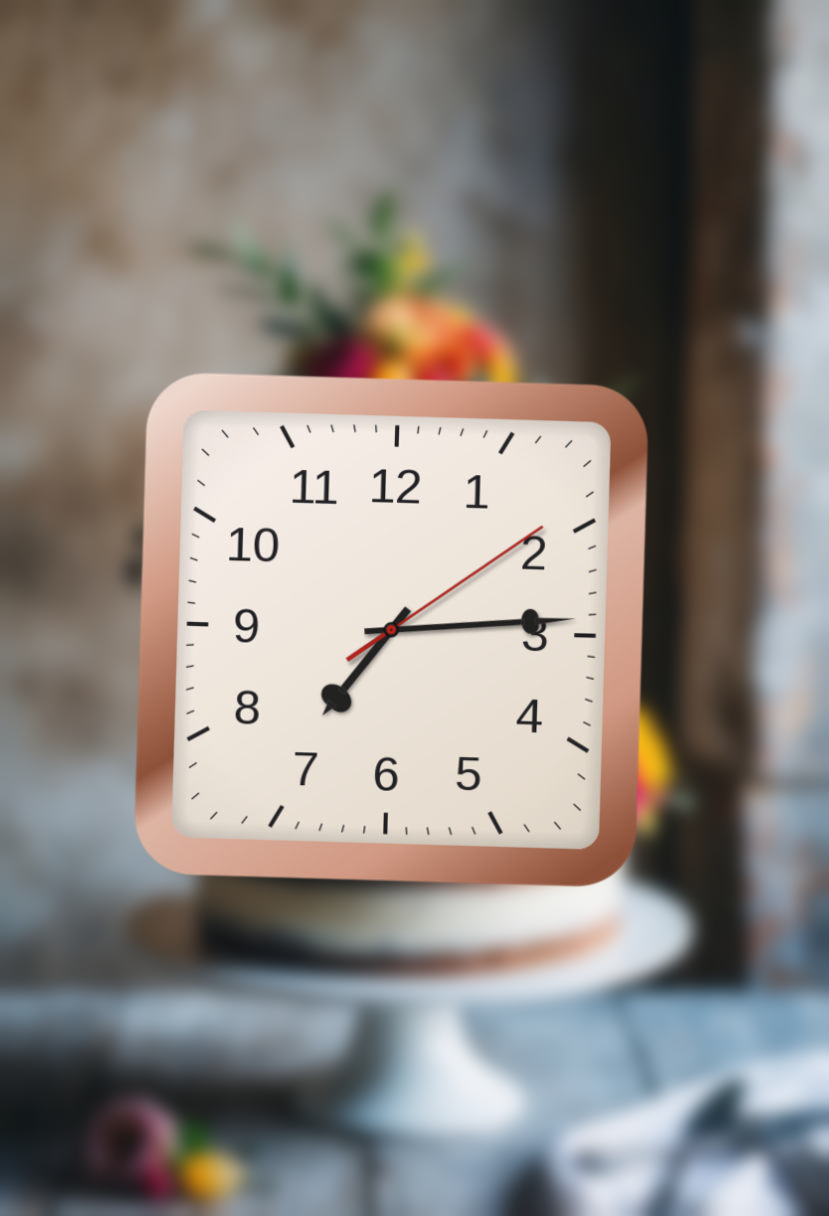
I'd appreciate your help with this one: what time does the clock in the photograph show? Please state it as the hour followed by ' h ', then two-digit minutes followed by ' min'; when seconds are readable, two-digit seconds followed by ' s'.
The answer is 7 h 14 min 09 s
